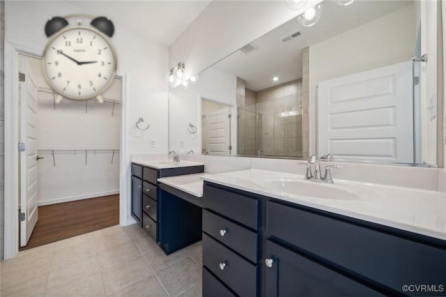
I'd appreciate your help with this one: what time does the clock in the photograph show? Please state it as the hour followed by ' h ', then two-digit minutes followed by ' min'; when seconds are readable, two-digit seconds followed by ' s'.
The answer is 2 h 50 min
